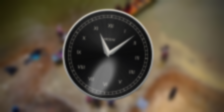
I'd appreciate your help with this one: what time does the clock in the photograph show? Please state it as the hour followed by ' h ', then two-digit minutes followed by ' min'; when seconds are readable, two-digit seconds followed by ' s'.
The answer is 11 h 08 min
